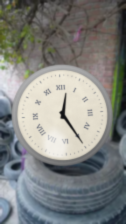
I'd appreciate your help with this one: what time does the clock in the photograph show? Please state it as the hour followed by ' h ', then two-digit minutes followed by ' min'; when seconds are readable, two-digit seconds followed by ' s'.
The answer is 12 h 25 min
